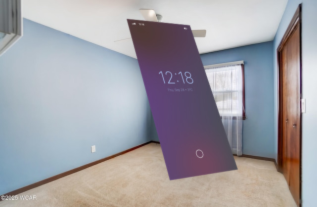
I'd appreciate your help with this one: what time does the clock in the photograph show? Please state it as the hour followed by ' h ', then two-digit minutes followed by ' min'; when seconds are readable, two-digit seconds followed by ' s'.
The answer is 12 h 18 min
